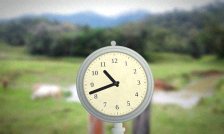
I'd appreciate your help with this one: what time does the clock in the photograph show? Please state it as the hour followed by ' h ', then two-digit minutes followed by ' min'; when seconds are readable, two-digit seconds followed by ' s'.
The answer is 10 h 42 min
